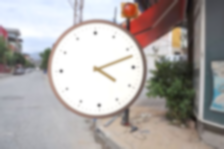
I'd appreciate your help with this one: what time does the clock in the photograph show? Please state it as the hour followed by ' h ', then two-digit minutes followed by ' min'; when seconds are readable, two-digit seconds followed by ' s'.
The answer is 4 h 12 min
